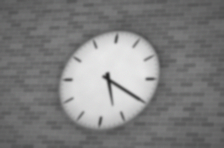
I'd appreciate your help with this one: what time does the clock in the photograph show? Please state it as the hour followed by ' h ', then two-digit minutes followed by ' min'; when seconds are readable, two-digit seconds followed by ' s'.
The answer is 5 h 20 min
